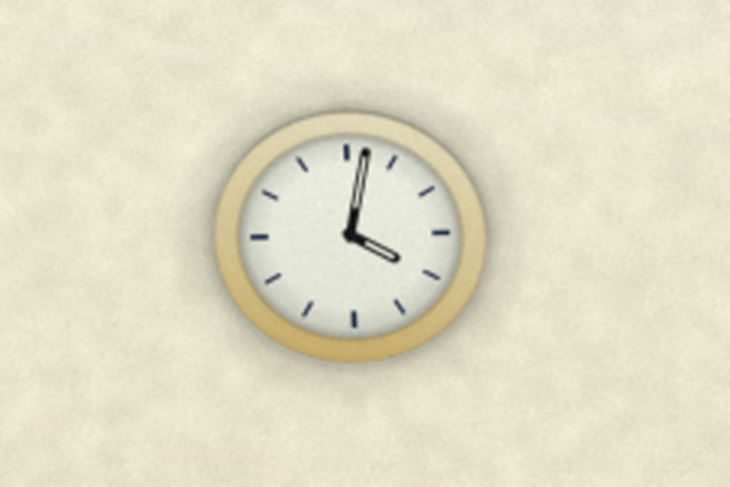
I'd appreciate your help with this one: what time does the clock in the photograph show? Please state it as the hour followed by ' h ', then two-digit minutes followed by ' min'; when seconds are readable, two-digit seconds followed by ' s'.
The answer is 4 h 02 min
